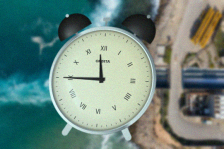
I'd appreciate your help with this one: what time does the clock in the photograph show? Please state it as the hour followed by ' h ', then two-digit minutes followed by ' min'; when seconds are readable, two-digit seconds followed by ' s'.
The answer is 11 h 45 min
